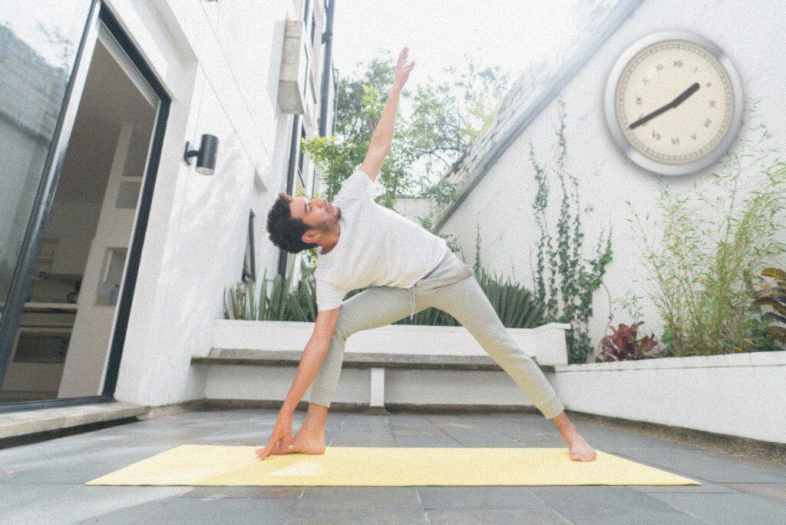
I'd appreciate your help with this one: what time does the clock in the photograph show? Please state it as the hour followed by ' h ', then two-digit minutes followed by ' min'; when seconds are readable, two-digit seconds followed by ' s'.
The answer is 1 h 40 min
